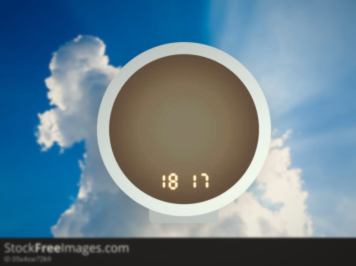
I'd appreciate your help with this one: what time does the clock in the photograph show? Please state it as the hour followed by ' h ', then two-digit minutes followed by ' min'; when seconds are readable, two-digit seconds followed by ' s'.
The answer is 18 h 17 min
